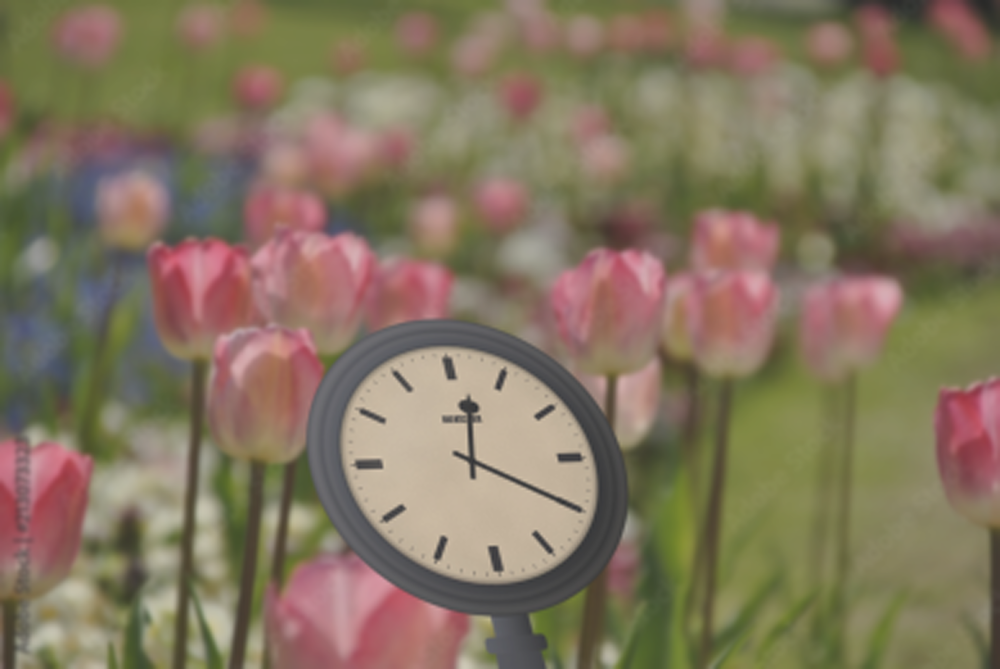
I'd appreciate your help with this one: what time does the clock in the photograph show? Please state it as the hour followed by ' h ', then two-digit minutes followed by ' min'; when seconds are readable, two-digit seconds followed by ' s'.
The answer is 12 h 20 min
